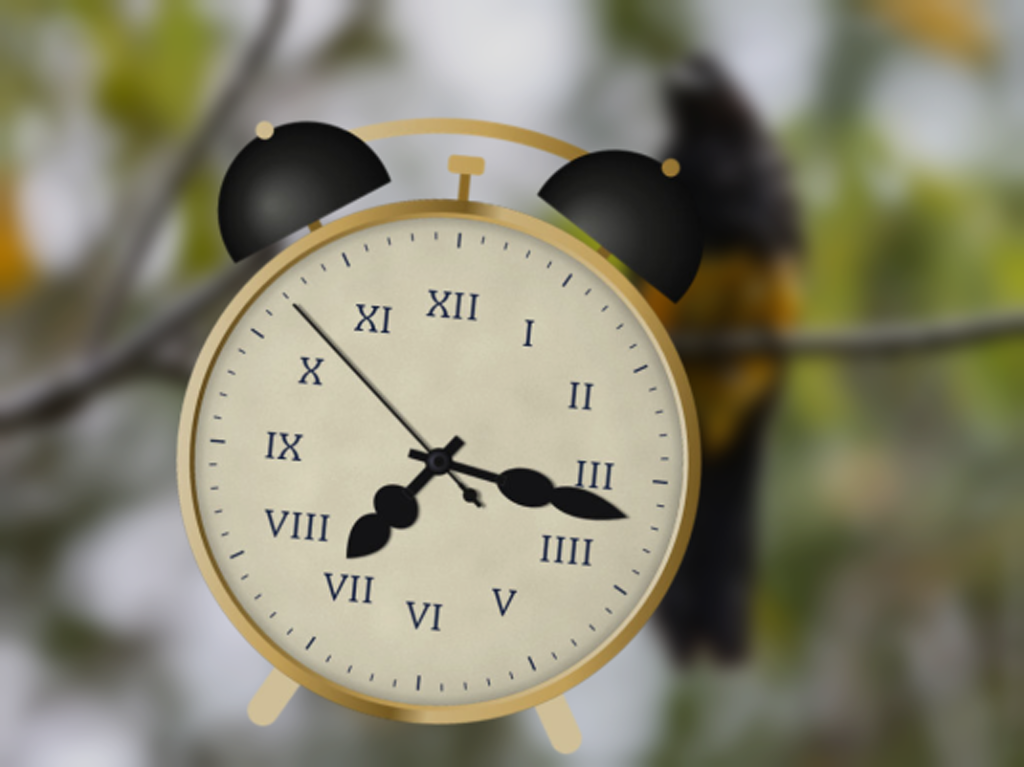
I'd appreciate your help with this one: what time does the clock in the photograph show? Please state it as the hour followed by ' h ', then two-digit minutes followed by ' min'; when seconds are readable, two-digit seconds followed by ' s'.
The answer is 7 h 16 min 52 s
